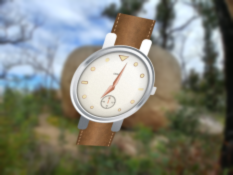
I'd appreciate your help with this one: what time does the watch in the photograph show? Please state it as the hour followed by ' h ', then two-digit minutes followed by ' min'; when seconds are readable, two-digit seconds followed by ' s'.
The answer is 7 h 02 min
